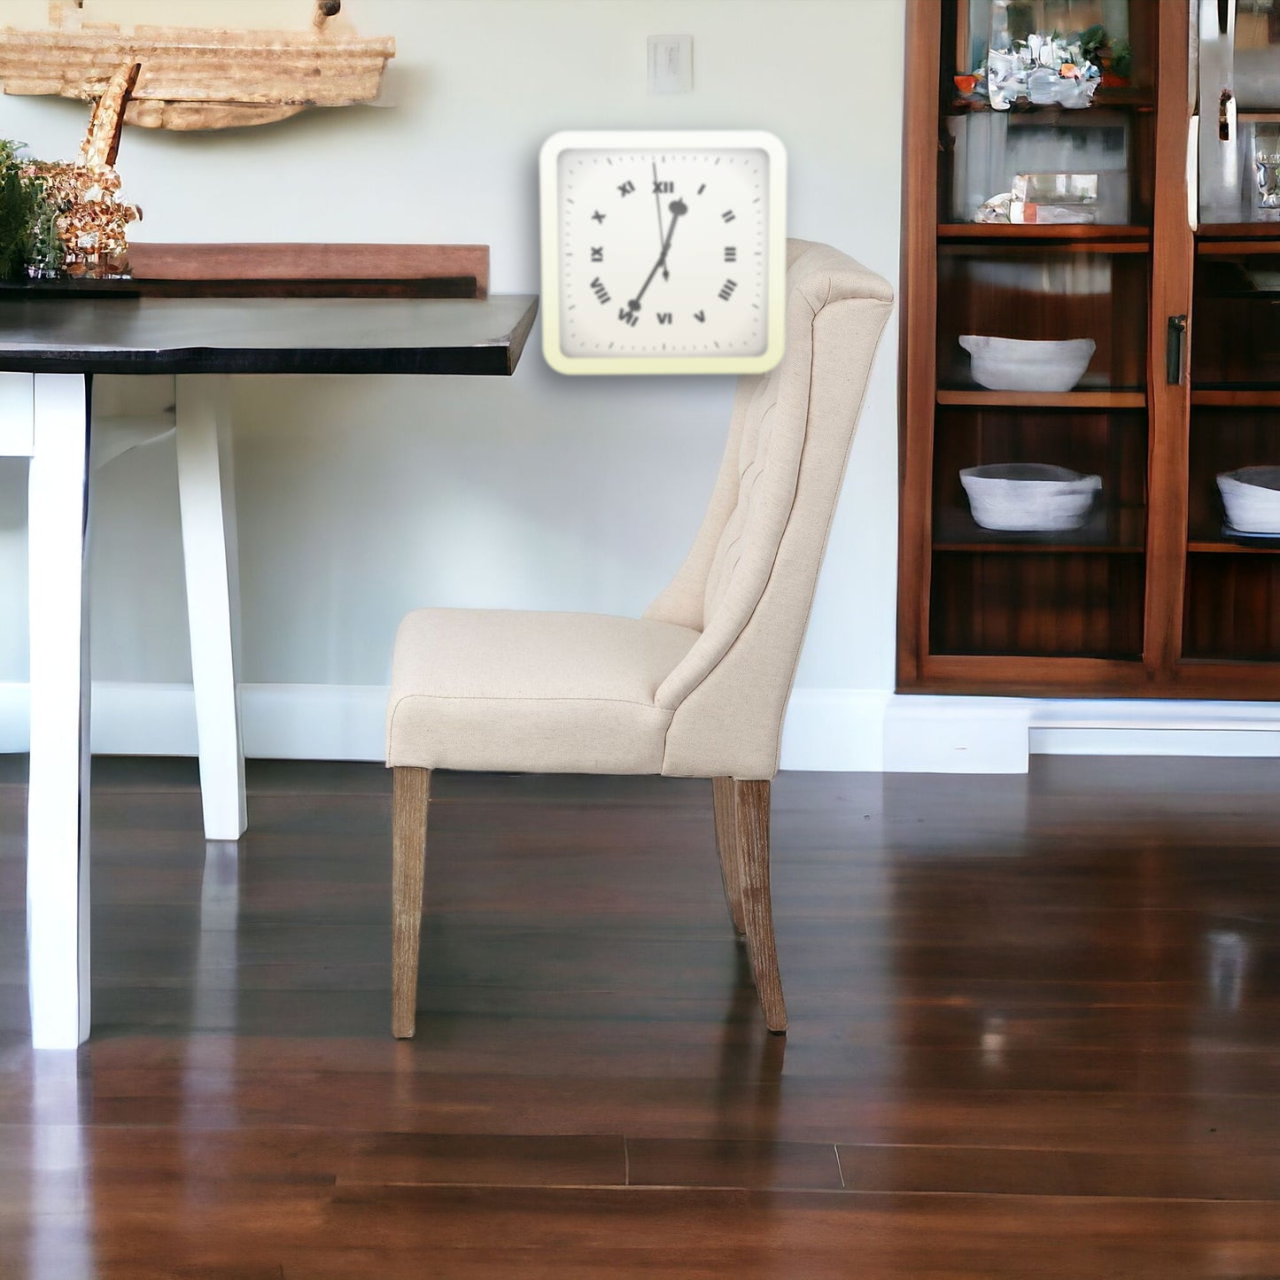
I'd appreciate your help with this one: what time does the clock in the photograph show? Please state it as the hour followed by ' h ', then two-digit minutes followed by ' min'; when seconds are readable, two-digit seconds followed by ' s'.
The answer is 12 h 34 min 59 s
